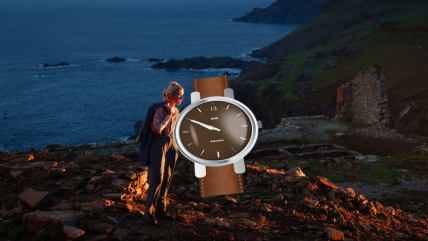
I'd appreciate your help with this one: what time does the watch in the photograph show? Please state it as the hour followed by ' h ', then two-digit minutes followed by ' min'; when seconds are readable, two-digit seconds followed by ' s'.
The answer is 9 h 50 min
